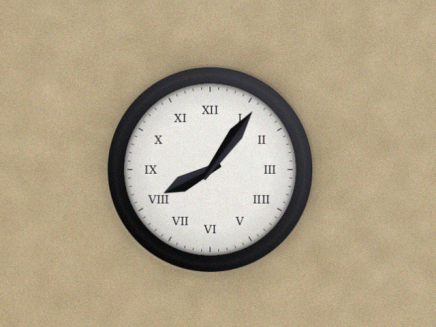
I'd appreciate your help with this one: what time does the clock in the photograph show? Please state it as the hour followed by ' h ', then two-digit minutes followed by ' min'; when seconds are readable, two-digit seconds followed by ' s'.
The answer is 8 h 06 min
